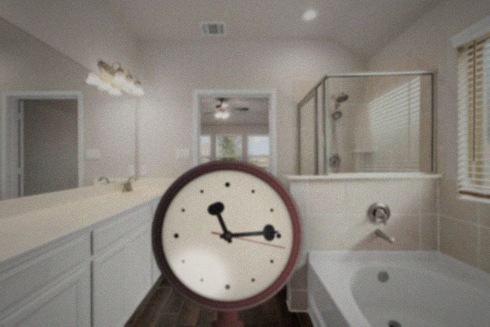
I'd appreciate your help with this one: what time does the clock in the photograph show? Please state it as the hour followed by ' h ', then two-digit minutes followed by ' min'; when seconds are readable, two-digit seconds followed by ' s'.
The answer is 11 h 14 min 17 s
